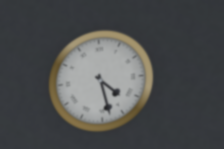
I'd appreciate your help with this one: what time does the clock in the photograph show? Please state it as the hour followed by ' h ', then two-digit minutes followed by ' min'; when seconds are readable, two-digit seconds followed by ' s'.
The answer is 4 h 28 min
